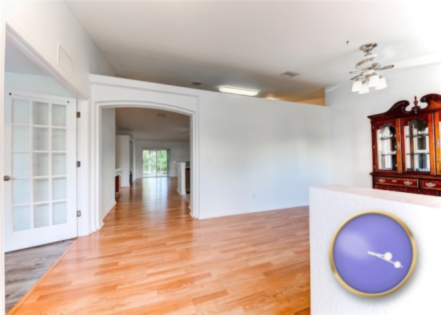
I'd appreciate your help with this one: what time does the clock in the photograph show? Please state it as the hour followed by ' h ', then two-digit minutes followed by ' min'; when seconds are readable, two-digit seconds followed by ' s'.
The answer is 3 h 19 min
